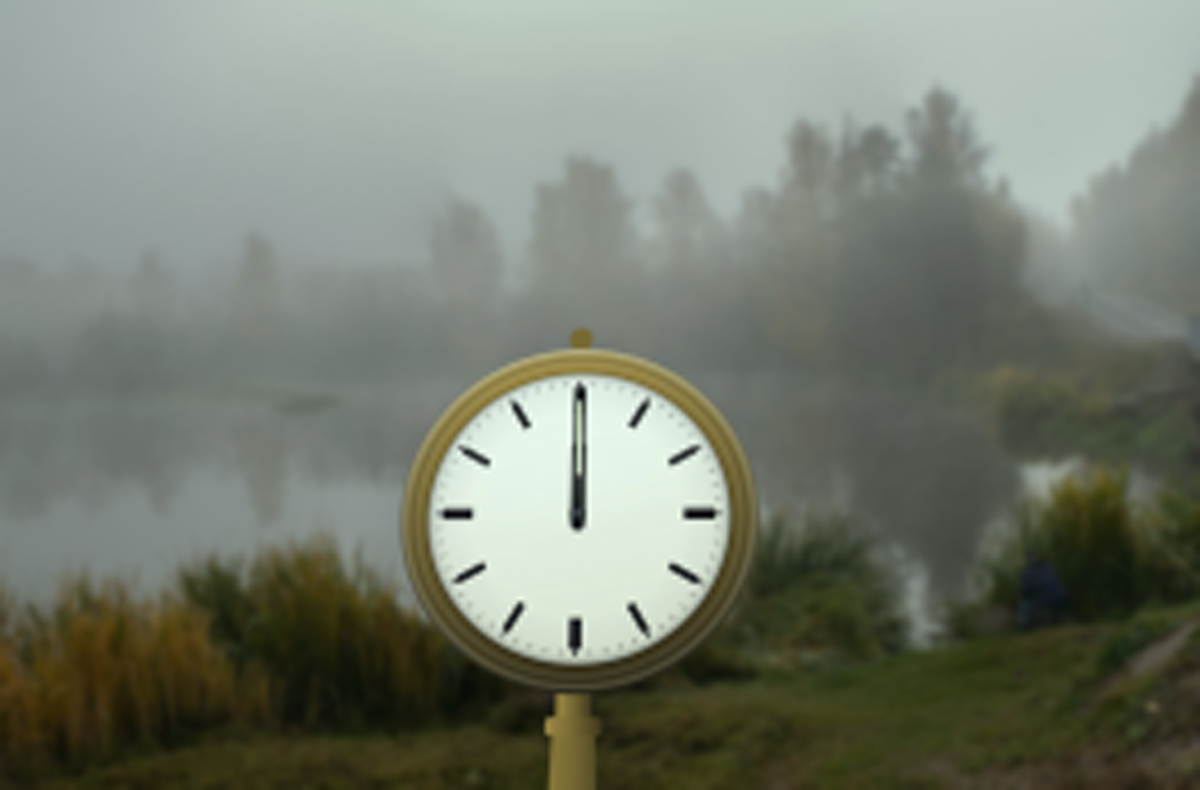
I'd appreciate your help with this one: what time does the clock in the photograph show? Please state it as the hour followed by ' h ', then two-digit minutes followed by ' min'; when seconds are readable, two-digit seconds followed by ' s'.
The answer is 12 h 00 min
